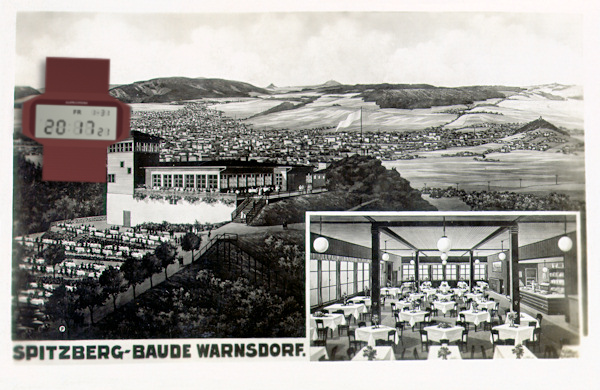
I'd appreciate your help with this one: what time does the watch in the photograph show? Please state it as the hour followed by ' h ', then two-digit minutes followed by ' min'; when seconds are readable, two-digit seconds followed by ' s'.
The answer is 20 h 17 min
